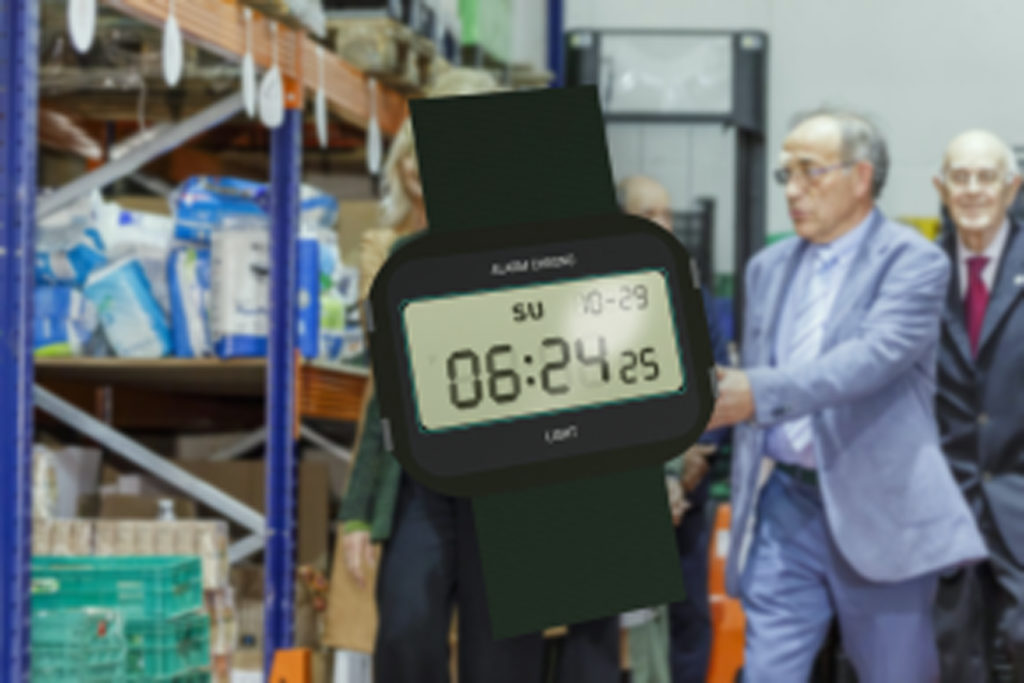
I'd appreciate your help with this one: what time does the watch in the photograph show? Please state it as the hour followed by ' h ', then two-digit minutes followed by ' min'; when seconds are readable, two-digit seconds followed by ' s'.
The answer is 6 h 24 min 25 s
